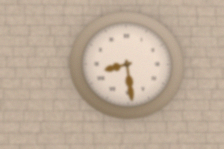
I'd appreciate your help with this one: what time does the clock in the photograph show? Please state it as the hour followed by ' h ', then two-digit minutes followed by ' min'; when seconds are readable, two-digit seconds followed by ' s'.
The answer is 8 h 29 min
